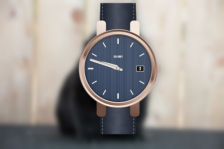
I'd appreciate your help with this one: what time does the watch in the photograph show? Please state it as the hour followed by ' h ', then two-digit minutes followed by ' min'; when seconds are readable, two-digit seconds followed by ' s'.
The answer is 9 h 48 min
